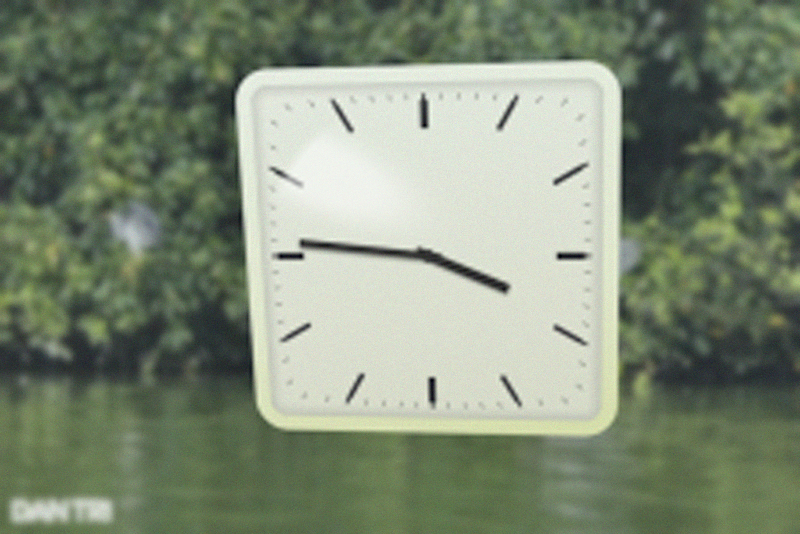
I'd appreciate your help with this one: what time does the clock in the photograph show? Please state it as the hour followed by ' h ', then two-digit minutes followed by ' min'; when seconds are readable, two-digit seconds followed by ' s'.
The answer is 3 h 46 min
